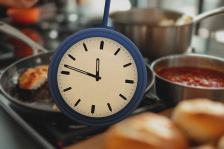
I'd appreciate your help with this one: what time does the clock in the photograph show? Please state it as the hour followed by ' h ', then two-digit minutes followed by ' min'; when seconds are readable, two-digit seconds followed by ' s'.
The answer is 11 h 47 min
